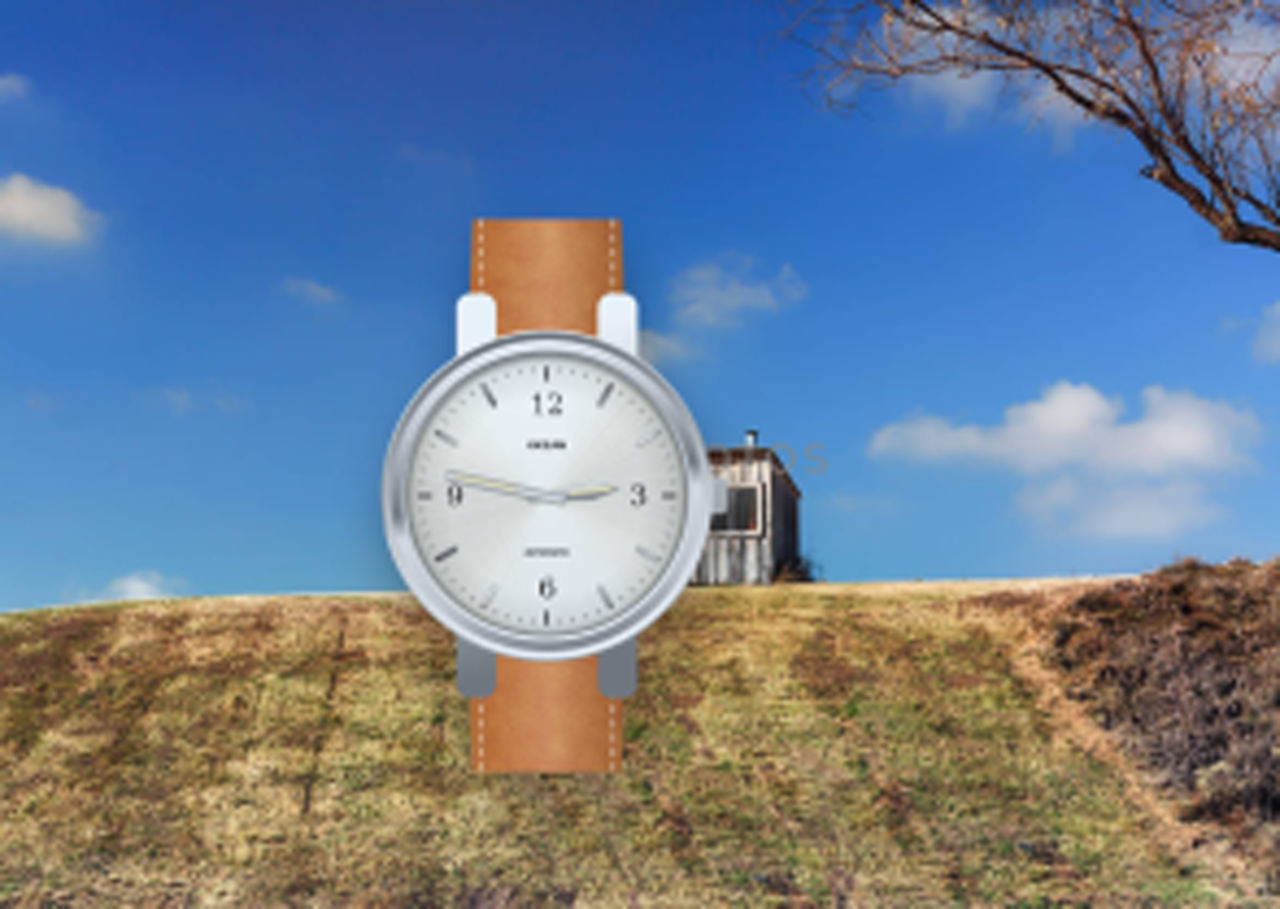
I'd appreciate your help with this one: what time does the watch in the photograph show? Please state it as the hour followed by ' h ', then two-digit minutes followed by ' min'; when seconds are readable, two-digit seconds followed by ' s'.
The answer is 2 h 47 min
